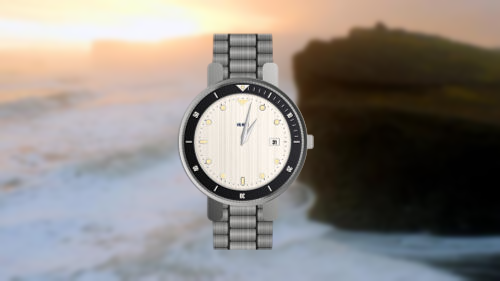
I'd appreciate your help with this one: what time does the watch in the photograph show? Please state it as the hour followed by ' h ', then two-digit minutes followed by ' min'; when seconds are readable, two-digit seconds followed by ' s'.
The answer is 1 h 02 min
